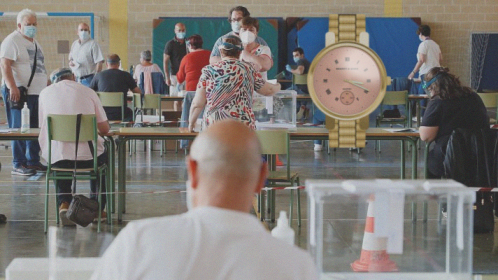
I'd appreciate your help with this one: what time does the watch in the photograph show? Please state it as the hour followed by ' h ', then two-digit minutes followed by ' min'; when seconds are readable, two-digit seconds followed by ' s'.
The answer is 3 h 19 min
